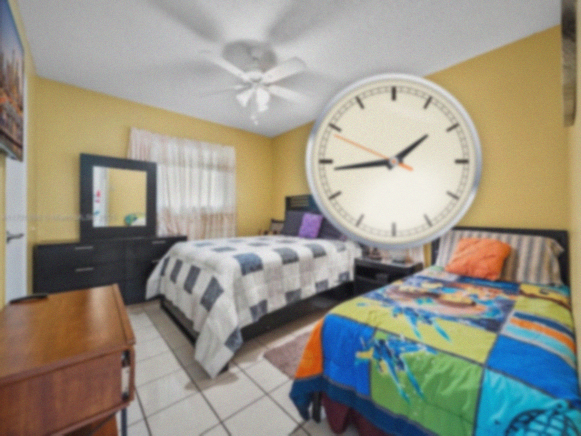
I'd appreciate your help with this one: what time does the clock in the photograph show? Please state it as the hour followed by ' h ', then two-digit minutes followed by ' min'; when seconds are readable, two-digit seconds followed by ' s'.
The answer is 1 h 43 min 49 s
